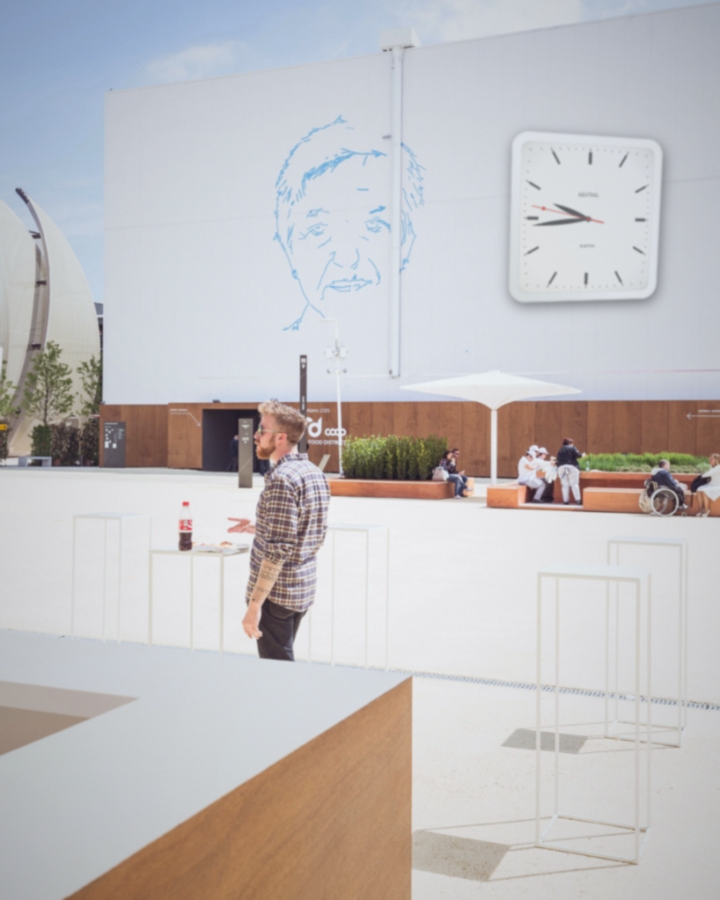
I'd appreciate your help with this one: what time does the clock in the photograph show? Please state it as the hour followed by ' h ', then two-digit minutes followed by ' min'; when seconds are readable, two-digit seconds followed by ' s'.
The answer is 9 h 43 min 47 s
